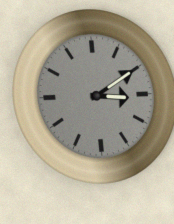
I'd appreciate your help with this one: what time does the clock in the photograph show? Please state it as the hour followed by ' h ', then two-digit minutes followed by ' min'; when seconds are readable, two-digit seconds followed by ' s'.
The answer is 3 h 10 min
